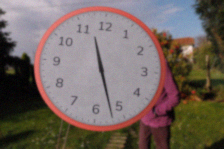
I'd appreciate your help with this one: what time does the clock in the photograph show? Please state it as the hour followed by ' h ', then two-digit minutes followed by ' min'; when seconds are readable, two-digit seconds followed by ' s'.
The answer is 11 h 27 min
